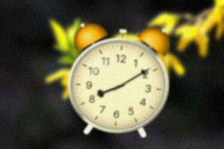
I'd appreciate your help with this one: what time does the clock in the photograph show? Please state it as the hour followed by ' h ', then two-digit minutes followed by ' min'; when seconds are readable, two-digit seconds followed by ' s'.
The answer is 8 h 09 min
